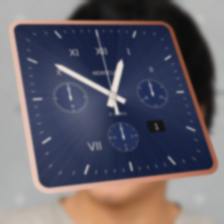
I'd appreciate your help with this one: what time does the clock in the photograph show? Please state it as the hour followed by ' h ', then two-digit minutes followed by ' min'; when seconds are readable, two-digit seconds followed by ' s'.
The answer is 12 h 51 min
